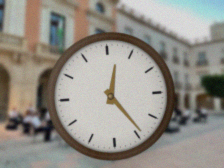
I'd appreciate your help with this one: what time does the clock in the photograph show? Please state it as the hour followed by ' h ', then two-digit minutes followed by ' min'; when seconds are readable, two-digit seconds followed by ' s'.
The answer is 12 h 24 min
